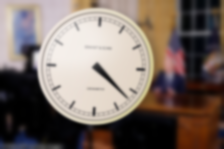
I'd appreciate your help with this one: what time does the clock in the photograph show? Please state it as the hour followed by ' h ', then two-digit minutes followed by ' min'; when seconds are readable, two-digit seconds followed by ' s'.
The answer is 4 h 22 min
